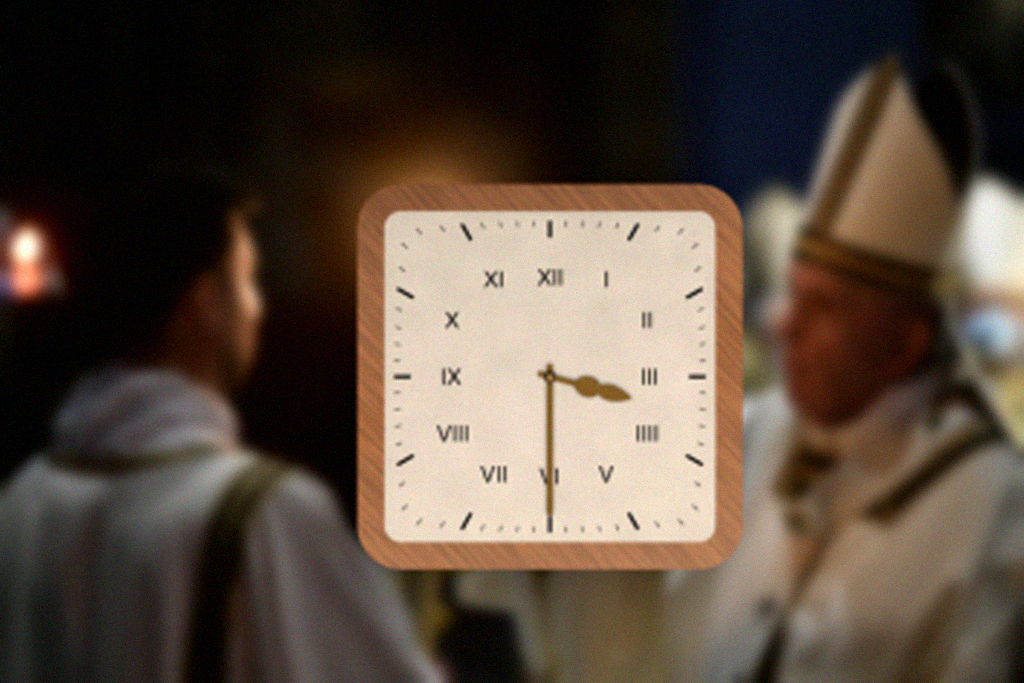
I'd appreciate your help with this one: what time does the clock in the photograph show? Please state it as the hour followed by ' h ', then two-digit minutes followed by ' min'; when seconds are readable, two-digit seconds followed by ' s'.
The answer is 3 h 30 min
